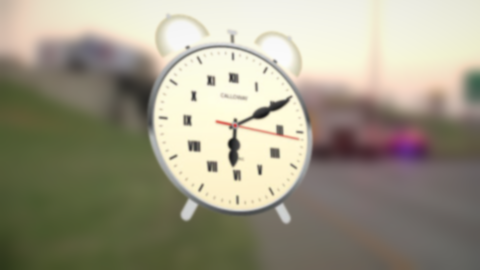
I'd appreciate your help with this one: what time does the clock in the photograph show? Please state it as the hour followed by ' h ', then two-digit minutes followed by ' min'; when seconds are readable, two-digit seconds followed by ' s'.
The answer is 6 h 10 min 16 s
